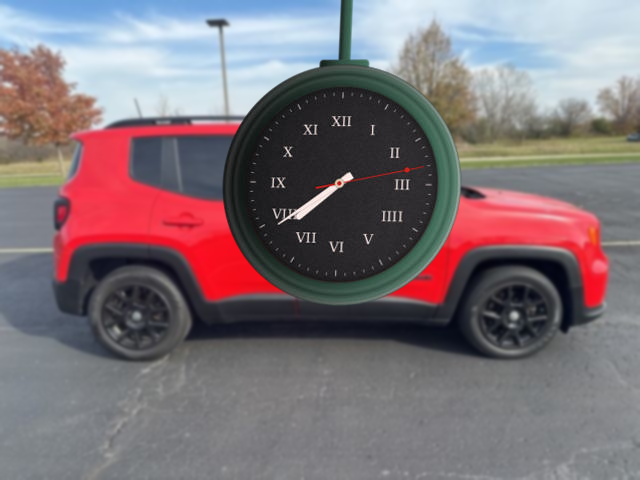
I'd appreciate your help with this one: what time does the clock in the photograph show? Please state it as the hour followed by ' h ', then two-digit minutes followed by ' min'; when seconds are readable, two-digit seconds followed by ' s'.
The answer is 7 h 39 min 13 s
